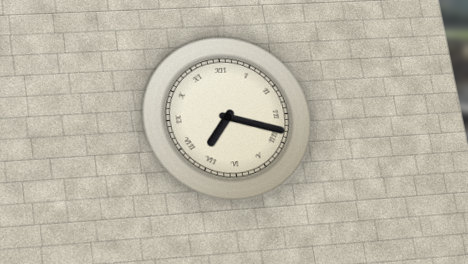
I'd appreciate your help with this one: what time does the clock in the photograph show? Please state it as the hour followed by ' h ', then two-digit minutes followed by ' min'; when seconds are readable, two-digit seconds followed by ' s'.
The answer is 7 h 18 min
